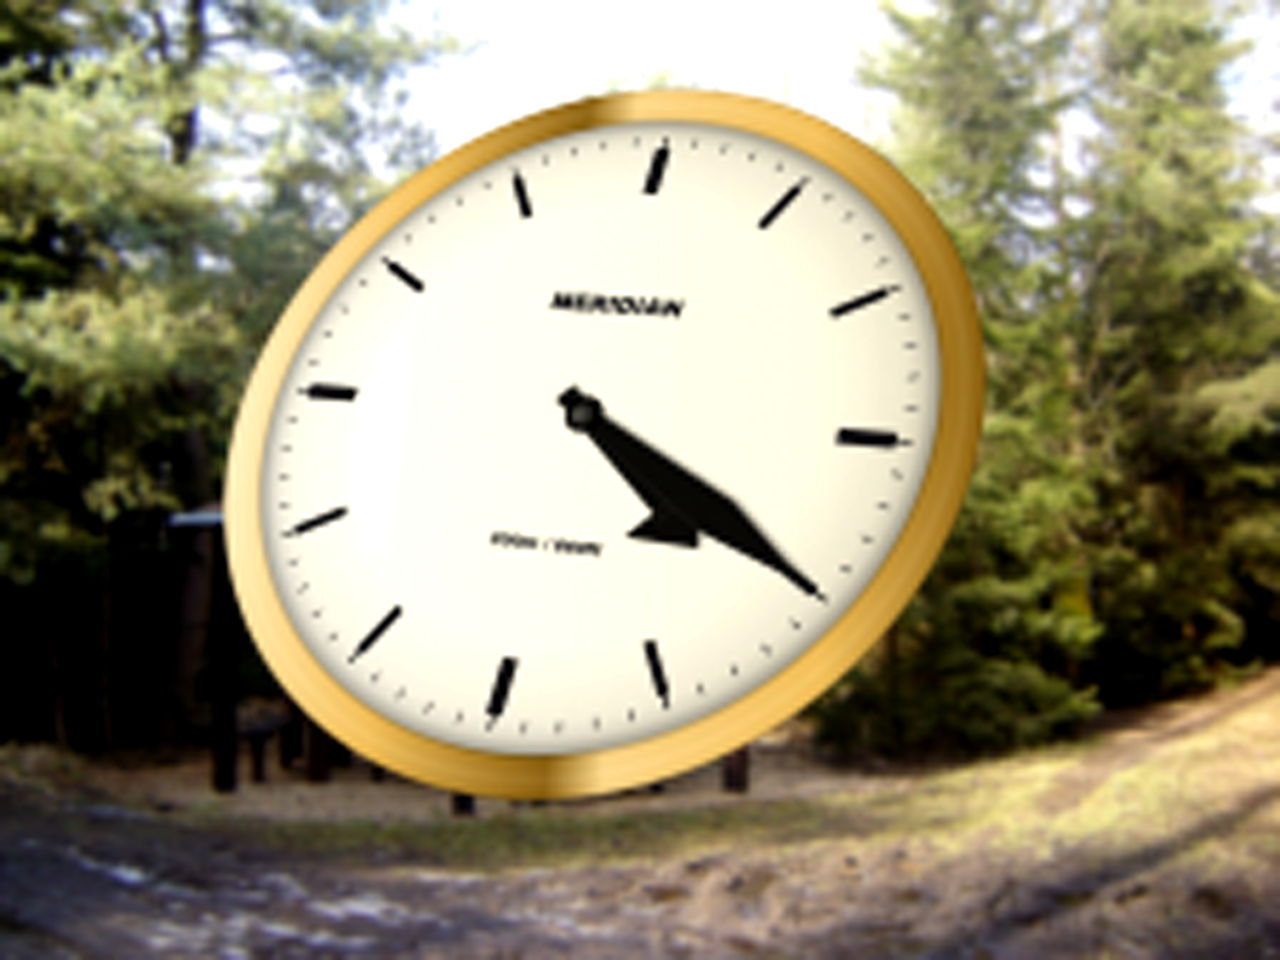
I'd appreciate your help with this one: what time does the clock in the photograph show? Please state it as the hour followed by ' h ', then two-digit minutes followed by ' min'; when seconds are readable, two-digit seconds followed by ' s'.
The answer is 4 h 20 min
